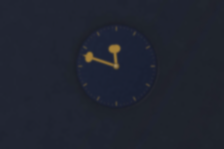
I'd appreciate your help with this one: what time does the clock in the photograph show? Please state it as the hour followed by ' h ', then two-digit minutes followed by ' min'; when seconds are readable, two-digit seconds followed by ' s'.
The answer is 11 h 48 min
